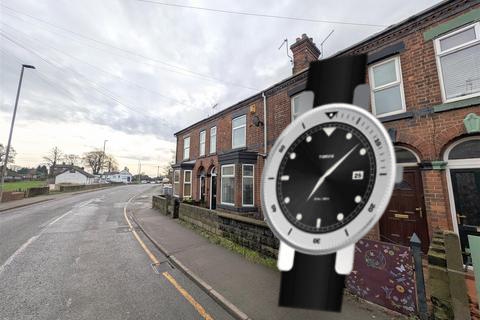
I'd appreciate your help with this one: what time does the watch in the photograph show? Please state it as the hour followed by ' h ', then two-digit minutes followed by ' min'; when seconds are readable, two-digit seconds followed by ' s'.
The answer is 7 h 08 min
